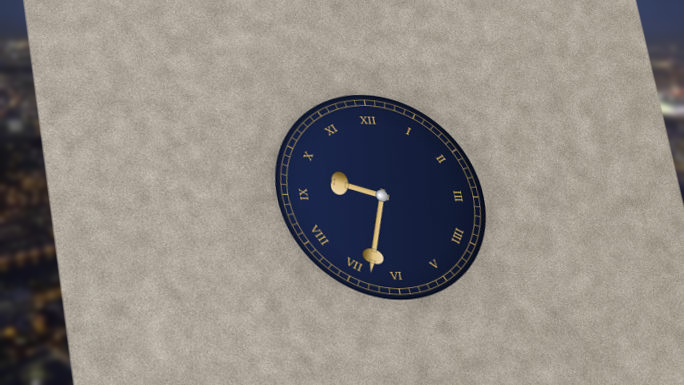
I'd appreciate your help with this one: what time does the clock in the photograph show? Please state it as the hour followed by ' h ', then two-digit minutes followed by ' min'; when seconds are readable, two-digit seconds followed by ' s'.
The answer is 9 h 33 min
